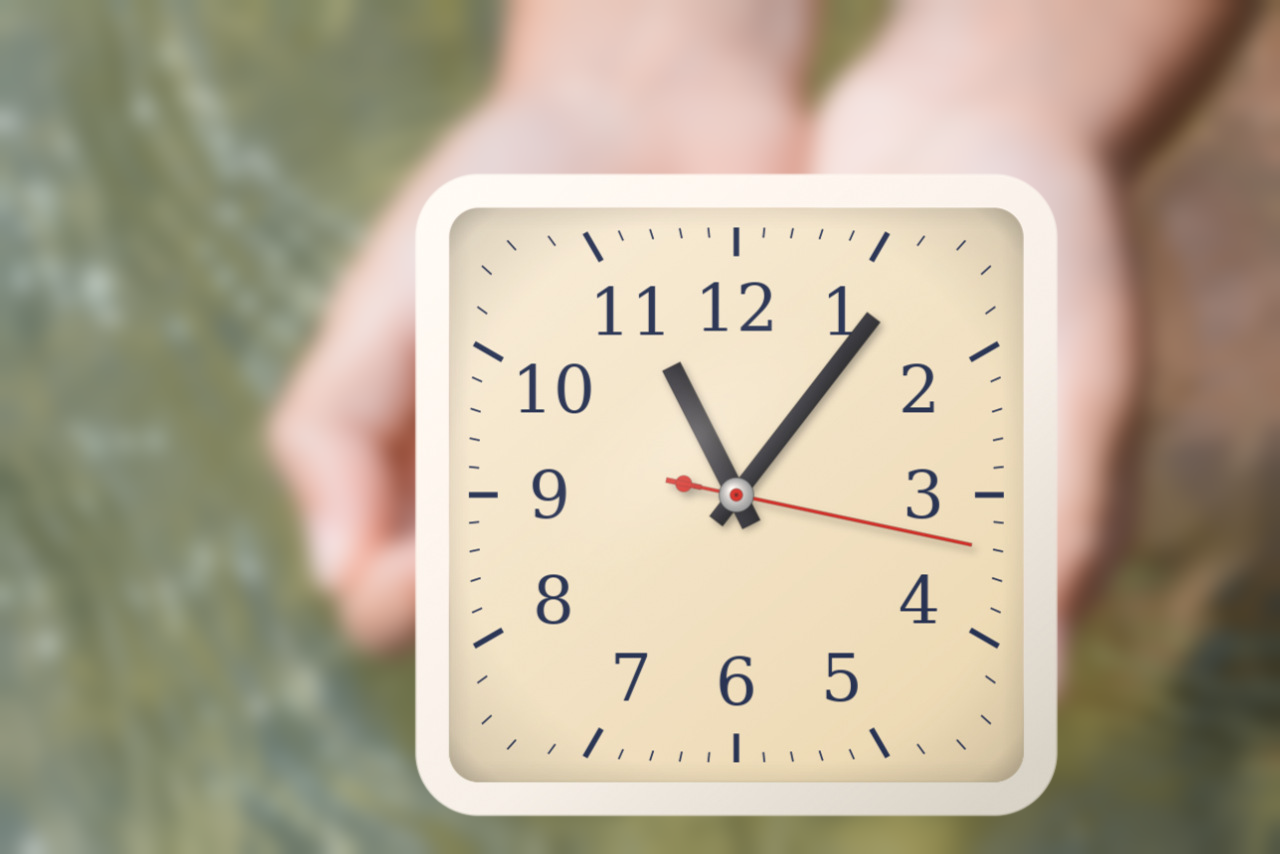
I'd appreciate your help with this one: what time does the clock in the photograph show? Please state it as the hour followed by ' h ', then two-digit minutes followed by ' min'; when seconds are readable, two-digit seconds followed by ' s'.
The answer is 11 h 06 min 17 s
